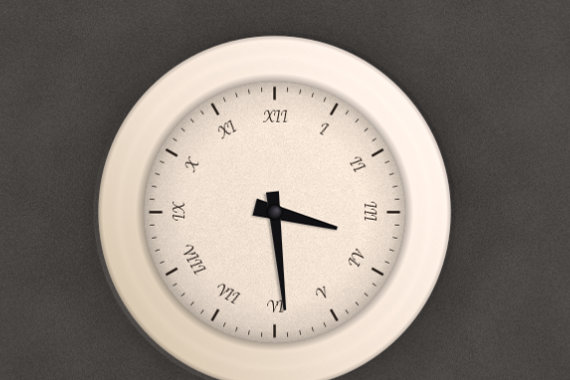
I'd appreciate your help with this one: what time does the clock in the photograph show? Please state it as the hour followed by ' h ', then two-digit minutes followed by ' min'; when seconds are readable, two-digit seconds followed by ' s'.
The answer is 3 h 29 min
